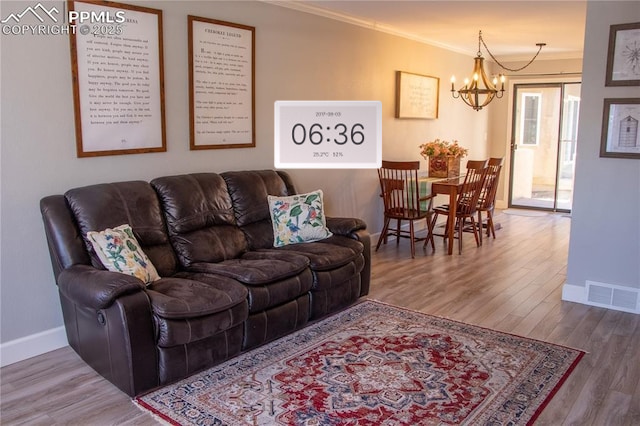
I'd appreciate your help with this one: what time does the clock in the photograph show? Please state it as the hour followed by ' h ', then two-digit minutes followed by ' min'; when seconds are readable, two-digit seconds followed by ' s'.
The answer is 6 h 36 min
